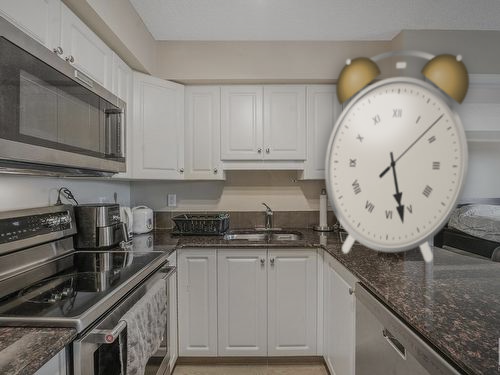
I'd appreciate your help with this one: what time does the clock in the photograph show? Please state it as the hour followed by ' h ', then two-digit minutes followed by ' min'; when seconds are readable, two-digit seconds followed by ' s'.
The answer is 5 h 27 min 08 s
